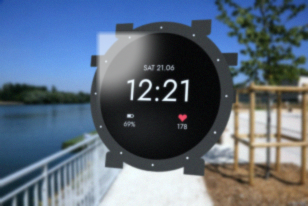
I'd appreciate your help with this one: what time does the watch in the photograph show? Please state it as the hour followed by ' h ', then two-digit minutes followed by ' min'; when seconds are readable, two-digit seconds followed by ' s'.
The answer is 12 h 21 min
